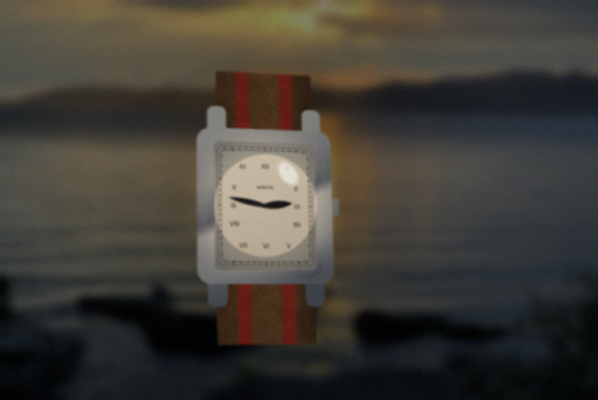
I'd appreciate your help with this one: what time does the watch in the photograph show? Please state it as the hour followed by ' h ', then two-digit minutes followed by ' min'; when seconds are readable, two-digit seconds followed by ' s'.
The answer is 2 h 47 min
